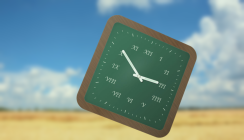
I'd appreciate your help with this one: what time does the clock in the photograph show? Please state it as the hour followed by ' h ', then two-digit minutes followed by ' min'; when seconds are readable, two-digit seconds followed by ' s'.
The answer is 2 h 51 min
